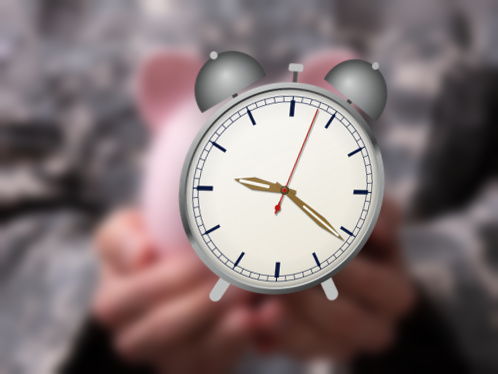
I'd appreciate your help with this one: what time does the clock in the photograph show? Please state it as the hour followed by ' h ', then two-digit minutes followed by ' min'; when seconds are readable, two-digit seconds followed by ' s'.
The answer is 9 h 21 min 03 s
